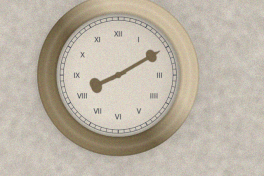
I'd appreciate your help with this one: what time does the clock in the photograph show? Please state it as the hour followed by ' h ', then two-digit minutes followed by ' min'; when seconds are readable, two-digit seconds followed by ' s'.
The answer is 8 h 10 min
